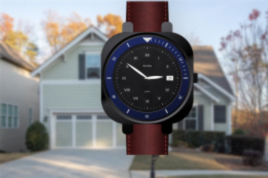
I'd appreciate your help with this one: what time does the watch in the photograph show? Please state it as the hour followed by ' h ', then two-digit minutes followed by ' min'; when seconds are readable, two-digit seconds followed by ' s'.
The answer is 2 h 51 min
